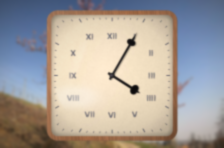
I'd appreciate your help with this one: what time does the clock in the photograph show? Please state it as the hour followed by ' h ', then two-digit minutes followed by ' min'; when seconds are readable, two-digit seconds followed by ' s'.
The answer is 4 h 05 min
